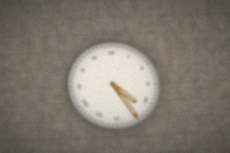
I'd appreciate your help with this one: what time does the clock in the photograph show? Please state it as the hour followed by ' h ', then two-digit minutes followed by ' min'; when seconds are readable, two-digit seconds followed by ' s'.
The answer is 4 h 25 min
